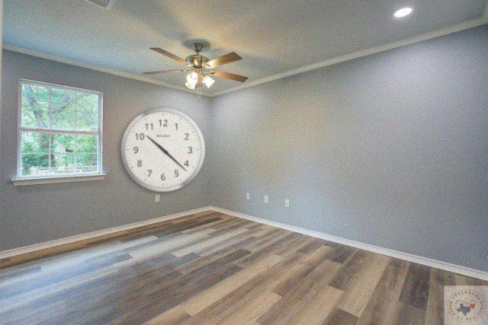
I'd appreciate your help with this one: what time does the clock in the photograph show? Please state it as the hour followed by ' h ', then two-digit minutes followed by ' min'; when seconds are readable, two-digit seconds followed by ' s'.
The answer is 10 h 22 min
